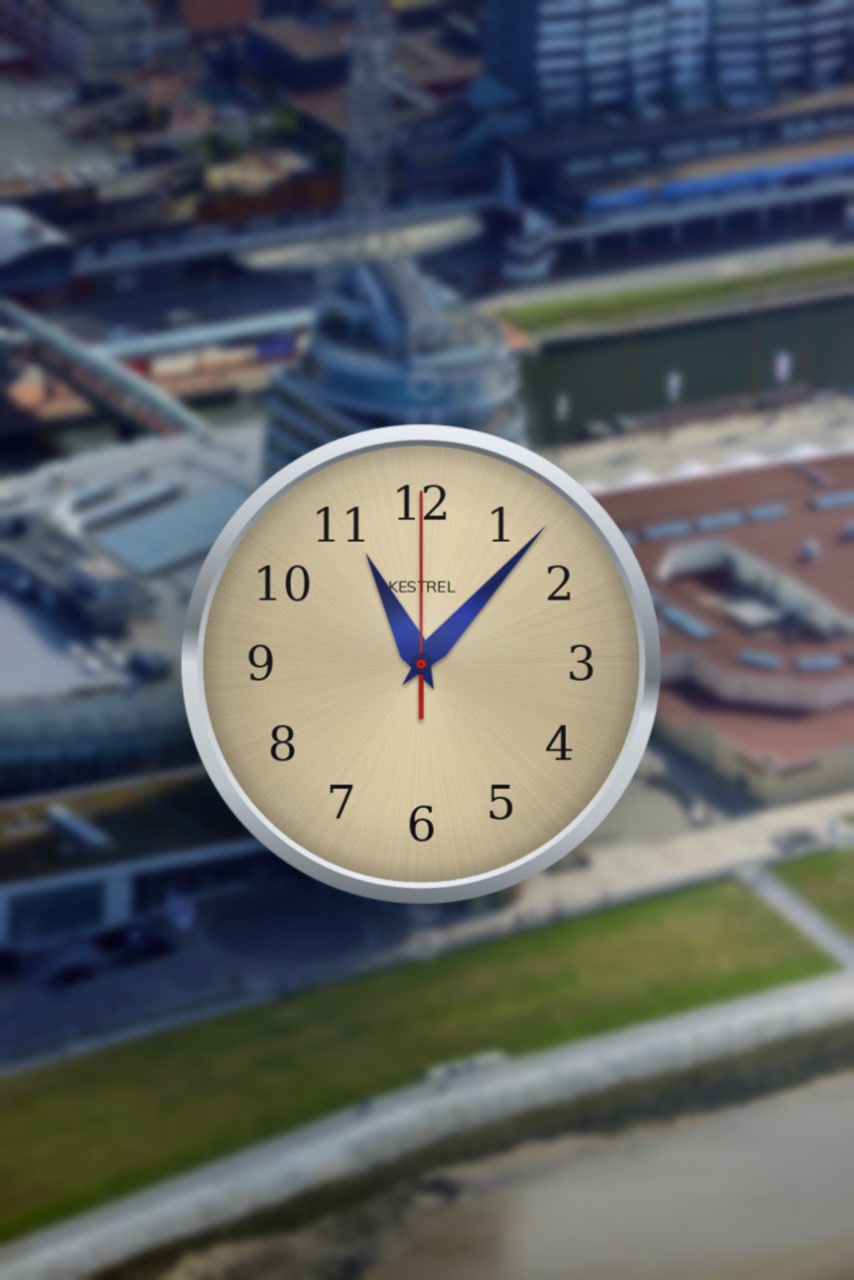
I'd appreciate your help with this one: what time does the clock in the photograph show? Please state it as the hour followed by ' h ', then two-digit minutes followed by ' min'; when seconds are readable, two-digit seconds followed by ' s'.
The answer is 11 h 07 min 00 s
